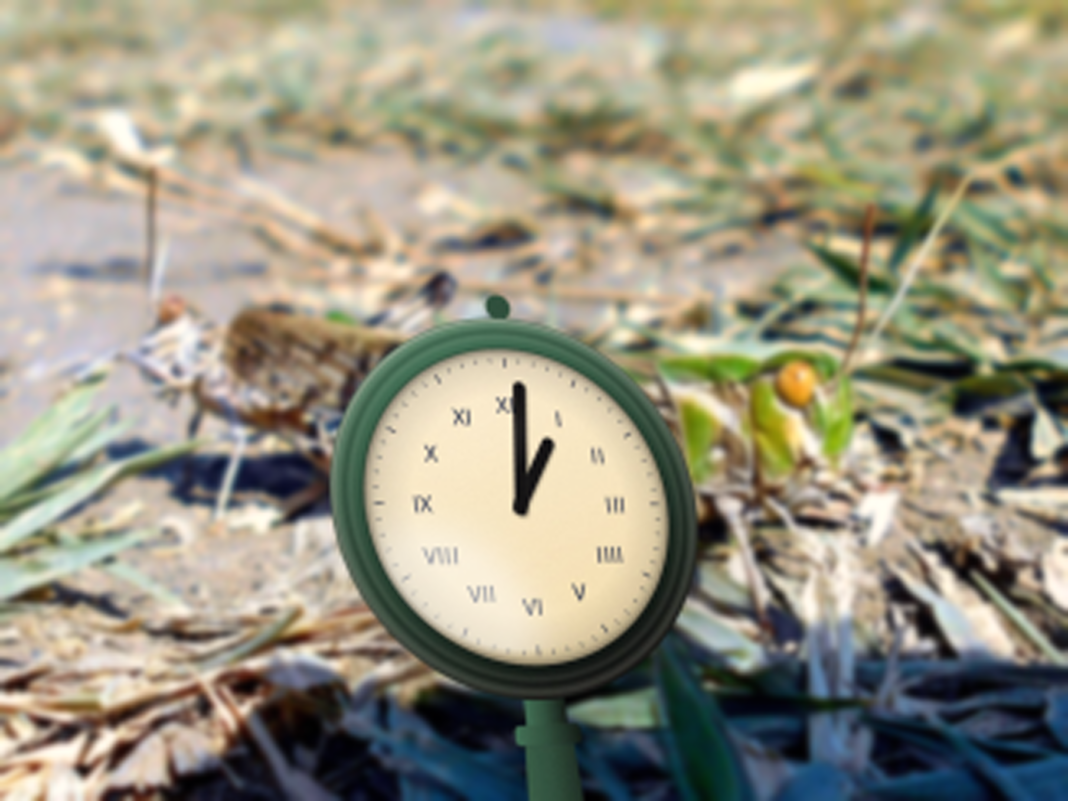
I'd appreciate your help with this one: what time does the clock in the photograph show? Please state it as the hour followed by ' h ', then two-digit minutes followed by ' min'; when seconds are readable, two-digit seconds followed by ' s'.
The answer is 1 h 01 min
